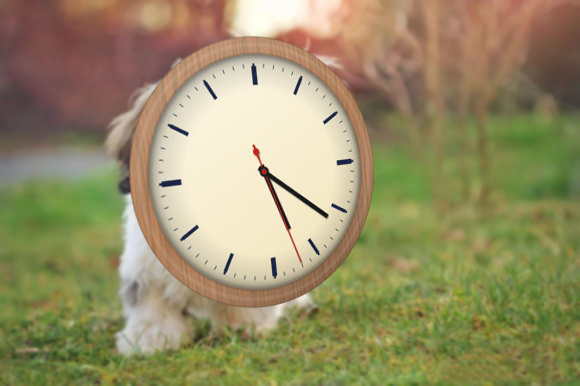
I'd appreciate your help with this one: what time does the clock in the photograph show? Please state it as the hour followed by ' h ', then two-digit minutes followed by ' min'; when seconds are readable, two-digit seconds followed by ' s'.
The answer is 5 h 21 min 27 s
